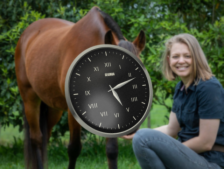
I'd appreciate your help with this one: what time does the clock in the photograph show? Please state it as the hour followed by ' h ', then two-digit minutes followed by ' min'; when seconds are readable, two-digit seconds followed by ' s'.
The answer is 5 h 12 min
